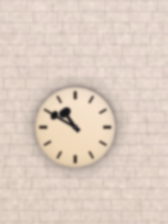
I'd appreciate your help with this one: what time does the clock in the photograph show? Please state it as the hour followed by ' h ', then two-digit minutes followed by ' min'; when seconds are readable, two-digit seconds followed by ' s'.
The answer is 10 h 50 min
